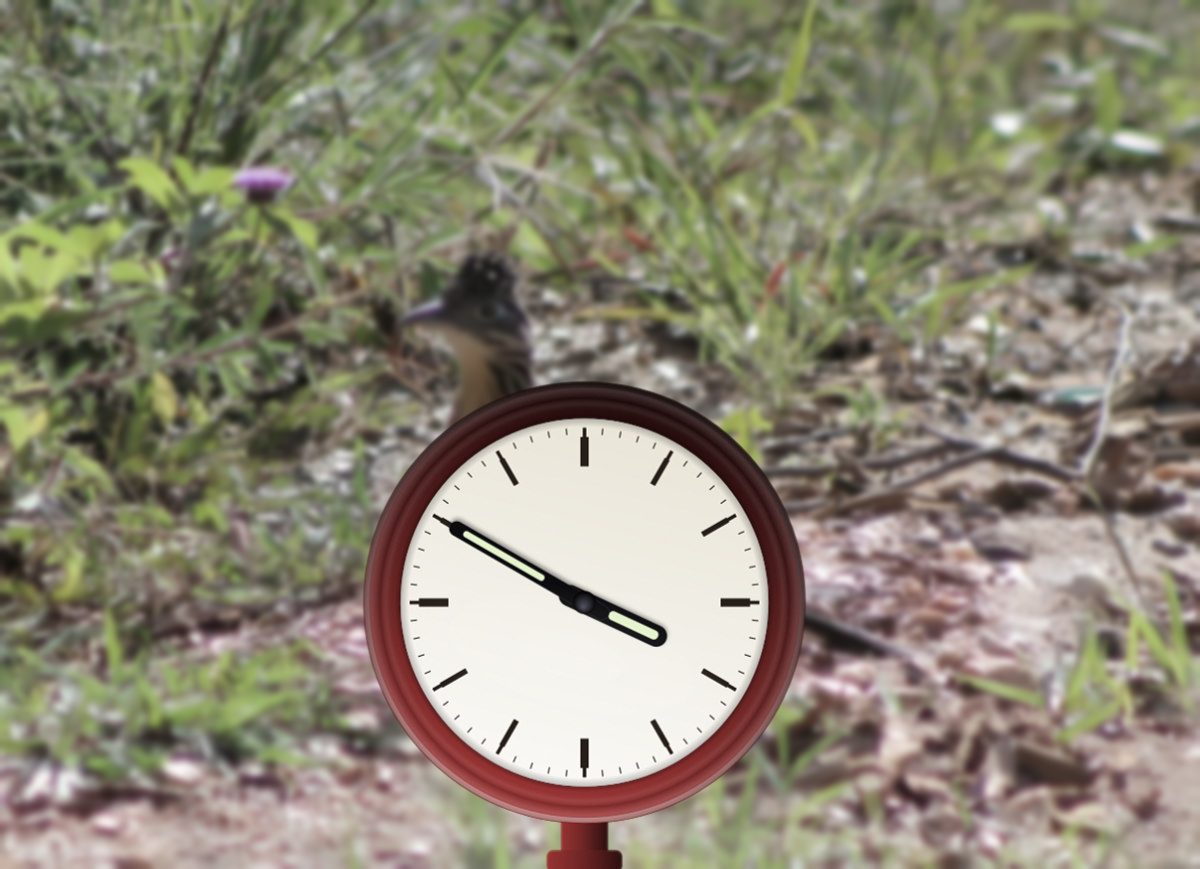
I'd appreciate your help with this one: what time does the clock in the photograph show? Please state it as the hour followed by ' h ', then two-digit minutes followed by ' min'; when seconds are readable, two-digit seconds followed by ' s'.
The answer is 3 h 50 min
